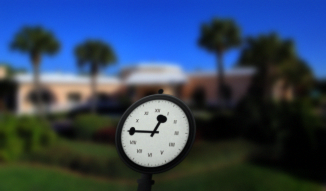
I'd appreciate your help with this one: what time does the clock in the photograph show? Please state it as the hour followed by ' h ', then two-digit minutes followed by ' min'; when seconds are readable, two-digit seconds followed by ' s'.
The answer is 12 h 45 min
